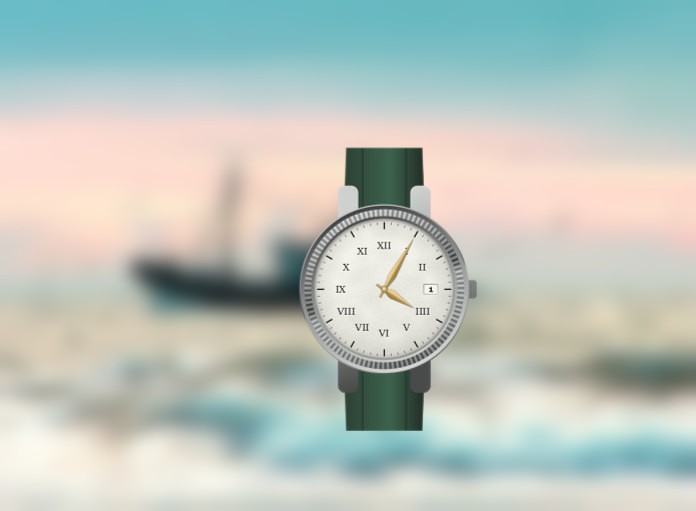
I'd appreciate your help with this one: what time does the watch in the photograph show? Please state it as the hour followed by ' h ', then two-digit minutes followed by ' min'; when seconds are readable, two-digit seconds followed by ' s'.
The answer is 4 h 05 min
